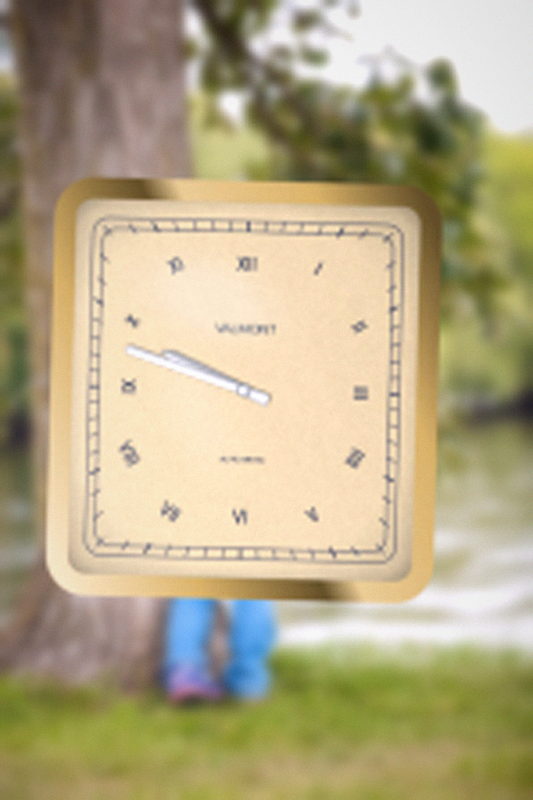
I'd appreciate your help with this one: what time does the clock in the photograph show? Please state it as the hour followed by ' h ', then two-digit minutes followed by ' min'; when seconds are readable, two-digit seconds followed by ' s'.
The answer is 9 h 48 min
